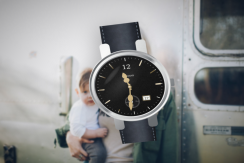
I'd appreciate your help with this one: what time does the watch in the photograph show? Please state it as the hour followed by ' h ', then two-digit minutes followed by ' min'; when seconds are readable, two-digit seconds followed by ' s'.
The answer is 11 h 31 min
